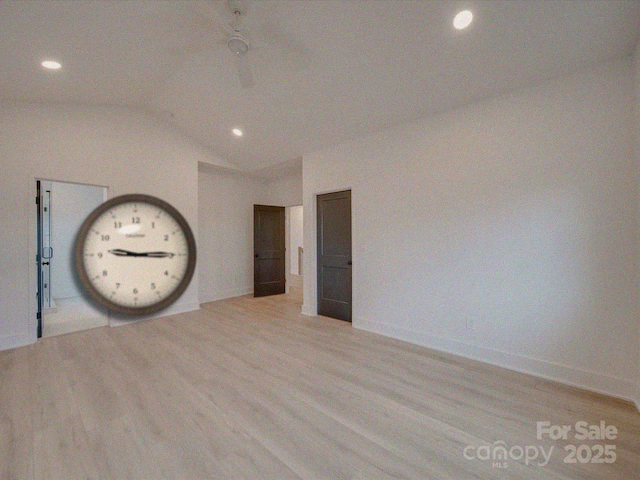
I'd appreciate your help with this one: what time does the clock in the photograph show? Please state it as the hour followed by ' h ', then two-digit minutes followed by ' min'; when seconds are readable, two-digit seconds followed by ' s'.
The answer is 9 h 15 min
